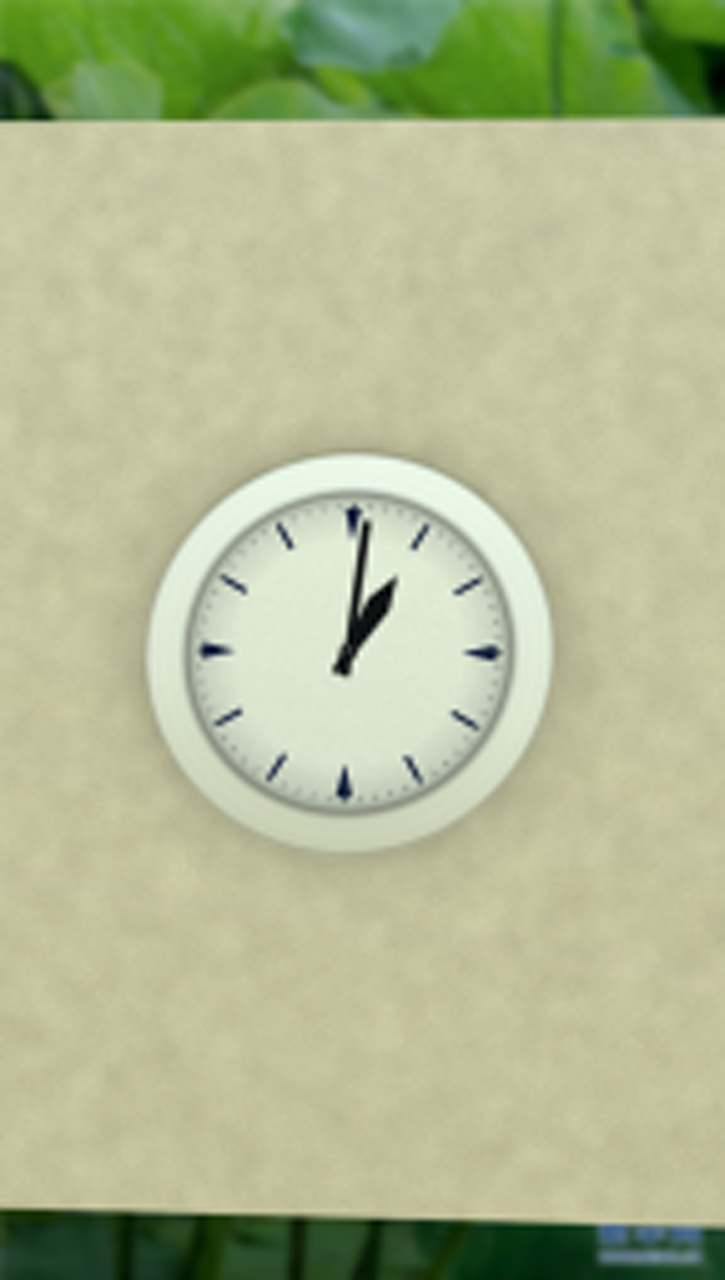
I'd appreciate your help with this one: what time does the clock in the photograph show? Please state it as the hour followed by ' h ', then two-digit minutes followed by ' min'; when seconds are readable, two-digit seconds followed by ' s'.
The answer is 1 h 01 min
